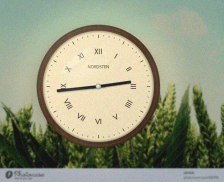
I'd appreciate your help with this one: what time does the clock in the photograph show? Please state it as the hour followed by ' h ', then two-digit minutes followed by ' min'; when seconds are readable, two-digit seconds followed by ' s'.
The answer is 2 h 44 min
